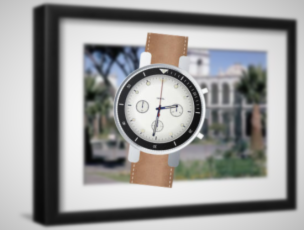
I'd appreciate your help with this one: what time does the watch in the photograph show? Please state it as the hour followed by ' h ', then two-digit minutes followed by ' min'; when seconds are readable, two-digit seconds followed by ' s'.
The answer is 2 h 31 min
